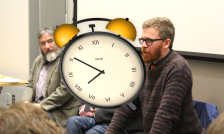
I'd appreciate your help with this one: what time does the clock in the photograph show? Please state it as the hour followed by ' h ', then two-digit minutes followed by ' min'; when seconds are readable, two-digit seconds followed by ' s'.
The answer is 7 h 51 min
